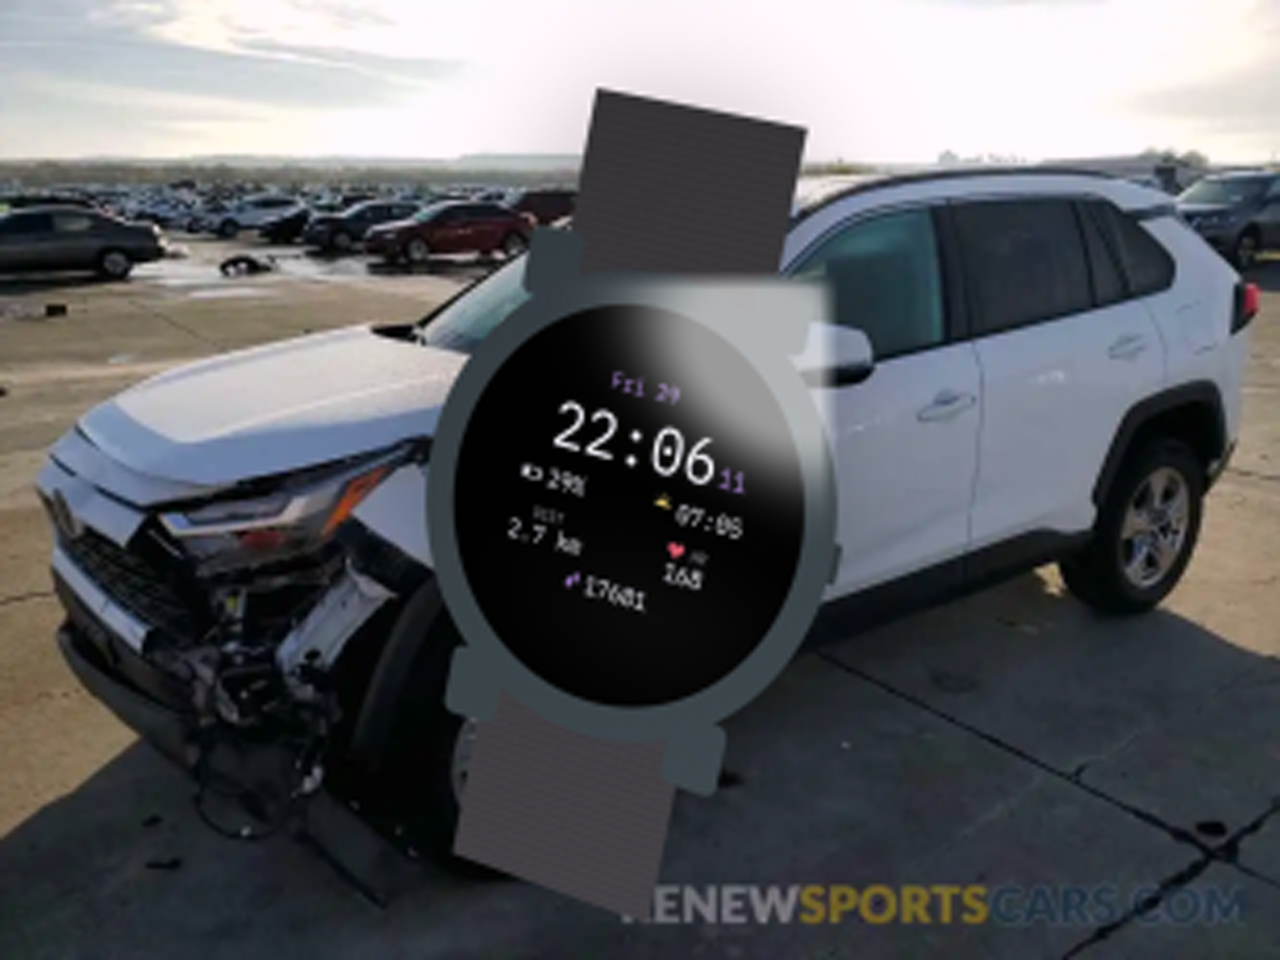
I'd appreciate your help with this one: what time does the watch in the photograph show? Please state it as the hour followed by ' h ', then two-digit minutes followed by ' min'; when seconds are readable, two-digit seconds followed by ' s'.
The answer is 22 h 06 min
